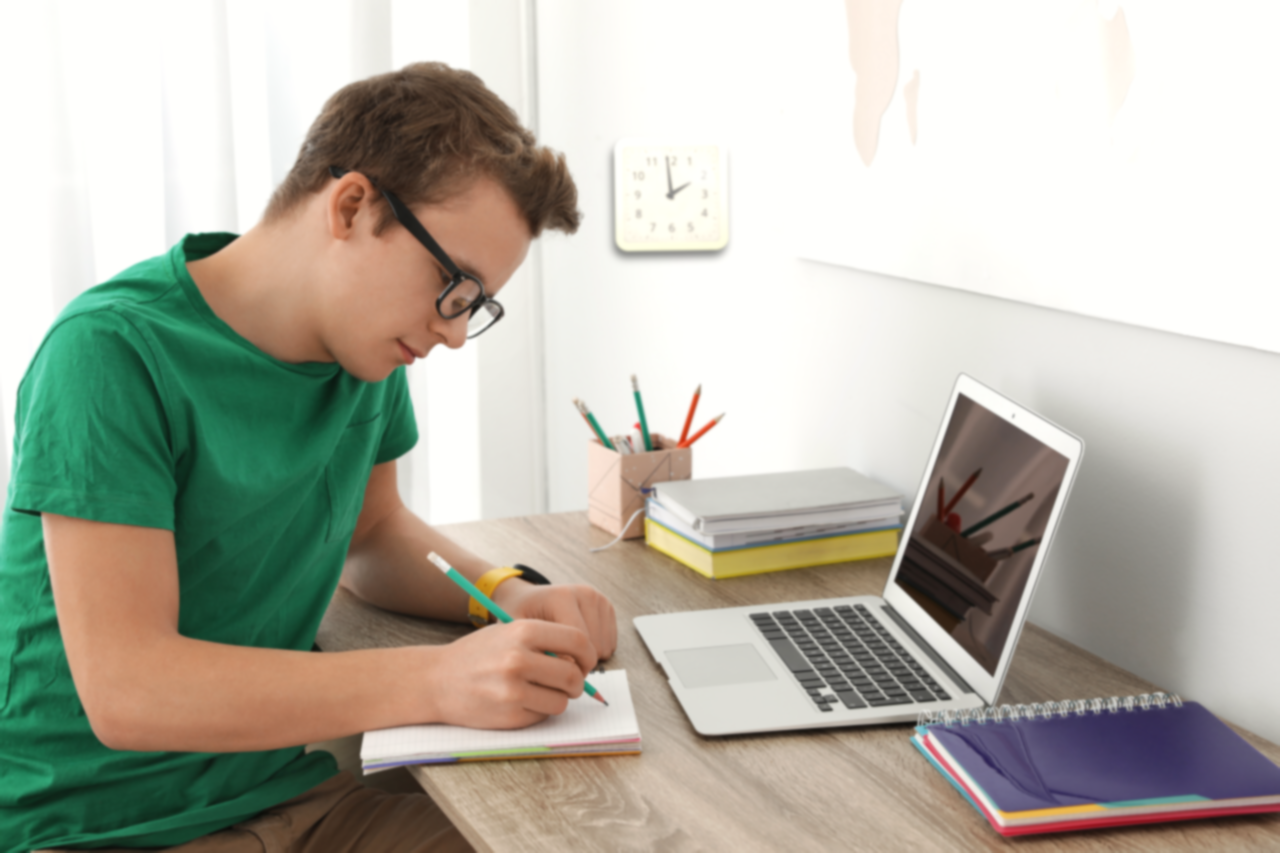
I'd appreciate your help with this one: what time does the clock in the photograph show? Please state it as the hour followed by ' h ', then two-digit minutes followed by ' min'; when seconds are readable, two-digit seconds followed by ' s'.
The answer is 1 h 59 min
